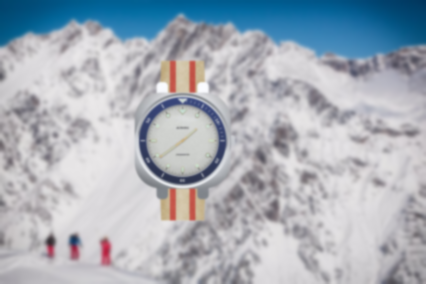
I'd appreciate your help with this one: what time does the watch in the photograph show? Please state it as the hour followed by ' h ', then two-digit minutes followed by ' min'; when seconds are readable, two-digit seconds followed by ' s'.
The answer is 1 h 39 min
